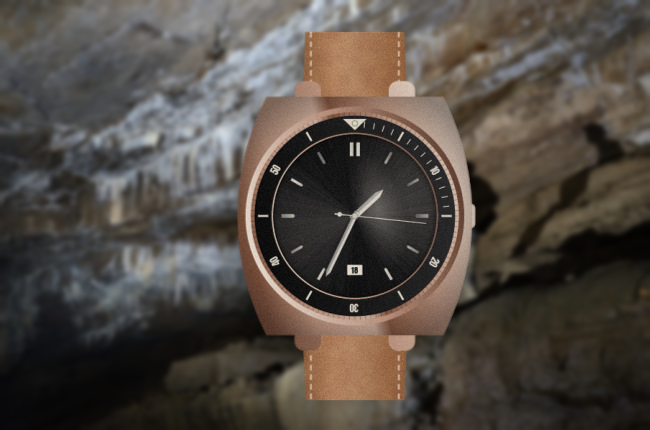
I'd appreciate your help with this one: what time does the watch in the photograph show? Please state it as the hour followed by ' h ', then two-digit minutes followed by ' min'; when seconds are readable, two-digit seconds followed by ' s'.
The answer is 1 h 34 min 16 s
